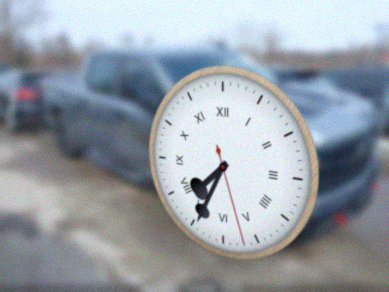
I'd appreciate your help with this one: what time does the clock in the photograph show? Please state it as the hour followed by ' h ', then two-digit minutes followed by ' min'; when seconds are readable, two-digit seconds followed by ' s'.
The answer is 7 h 34 min 27 s
